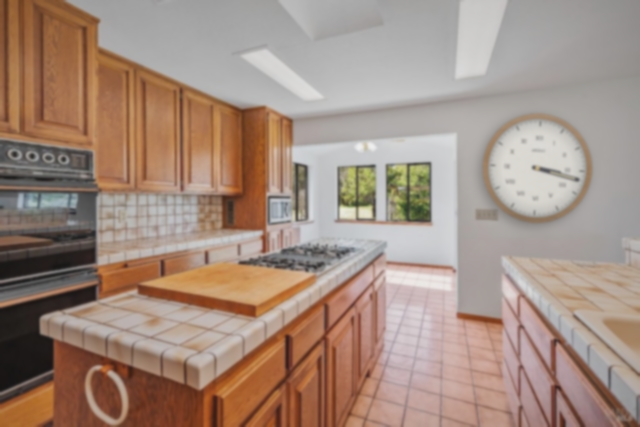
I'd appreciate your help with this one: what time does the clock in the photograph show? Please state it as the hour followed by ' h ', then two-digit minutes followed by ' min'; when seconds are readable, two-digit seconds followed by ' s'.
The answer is 3 h 17 min
